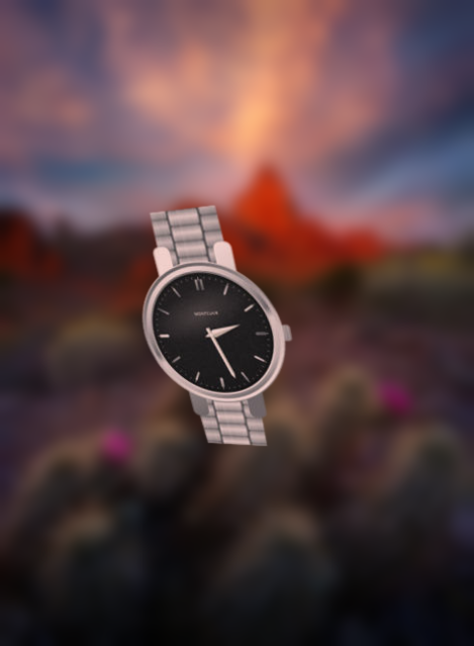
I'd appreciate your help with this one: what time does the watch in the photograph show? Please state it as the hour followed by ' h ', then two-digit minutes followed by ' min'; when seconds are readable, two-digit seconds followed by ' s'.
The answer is 2 h 27 min
